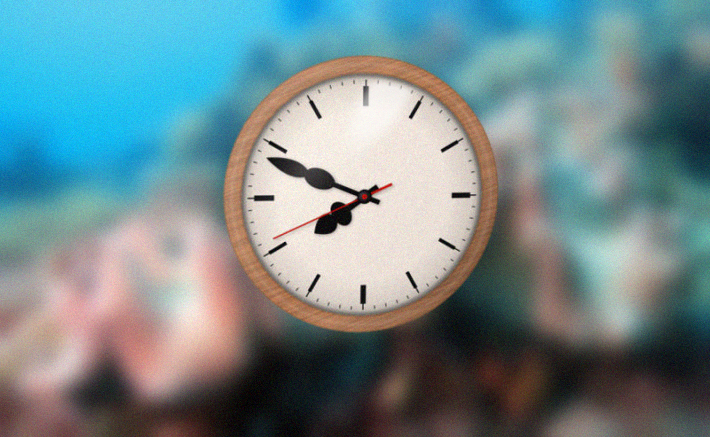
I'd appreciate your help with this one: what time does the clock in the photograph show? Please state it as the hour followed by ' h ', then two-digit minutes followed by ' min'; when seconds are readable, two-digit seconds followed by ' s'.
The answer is 7 h 48 min 41 s
